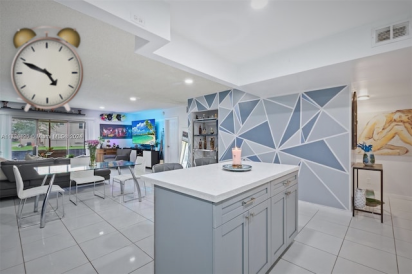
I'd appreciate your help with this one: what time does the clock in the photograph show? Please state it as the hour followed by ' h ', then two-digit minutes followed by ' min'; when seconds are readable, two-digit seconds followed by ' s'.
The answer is 4 h 49 min
